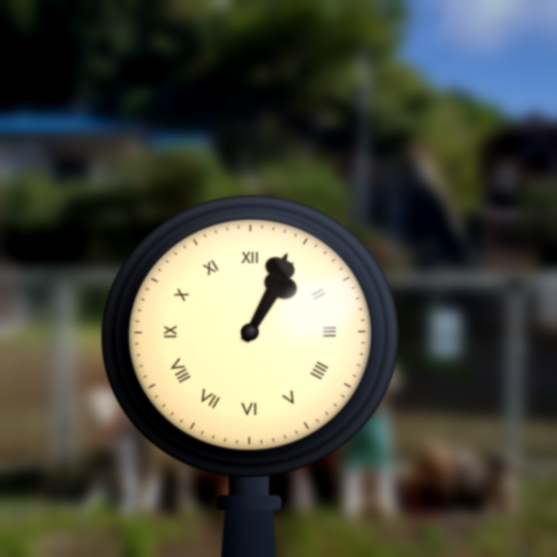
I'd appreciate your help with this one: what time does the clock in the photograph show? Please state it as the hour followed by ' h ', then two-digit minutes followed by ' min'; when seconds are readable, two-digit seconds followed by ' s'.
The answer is 1 h 04 min
